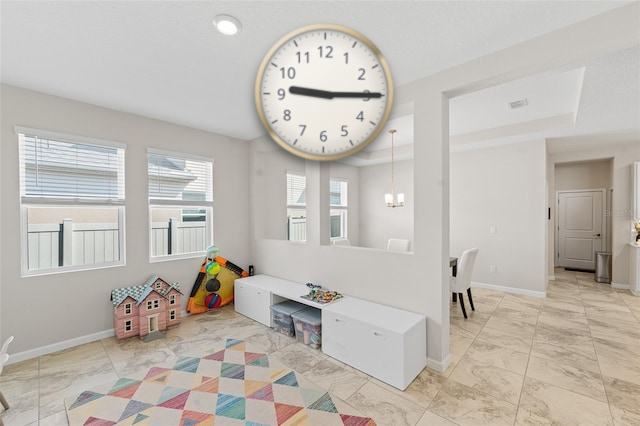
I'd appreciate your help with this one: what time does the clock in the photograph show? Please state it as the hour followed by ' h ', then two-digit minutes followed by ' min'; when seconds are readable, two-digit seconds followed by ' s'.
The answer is 9 h 15 min
